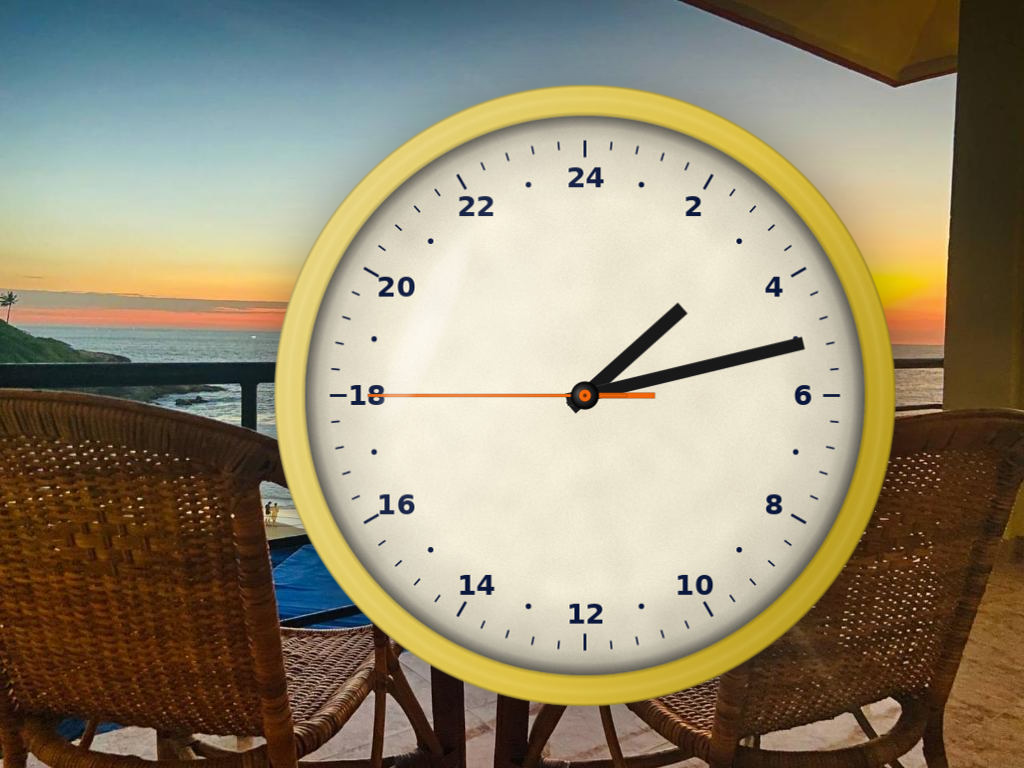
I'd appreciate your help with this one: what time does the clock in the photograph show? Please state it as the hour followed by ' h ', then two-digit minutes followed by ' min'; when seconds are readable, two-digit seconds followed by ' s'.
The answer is 3 h 12 min 45 s
